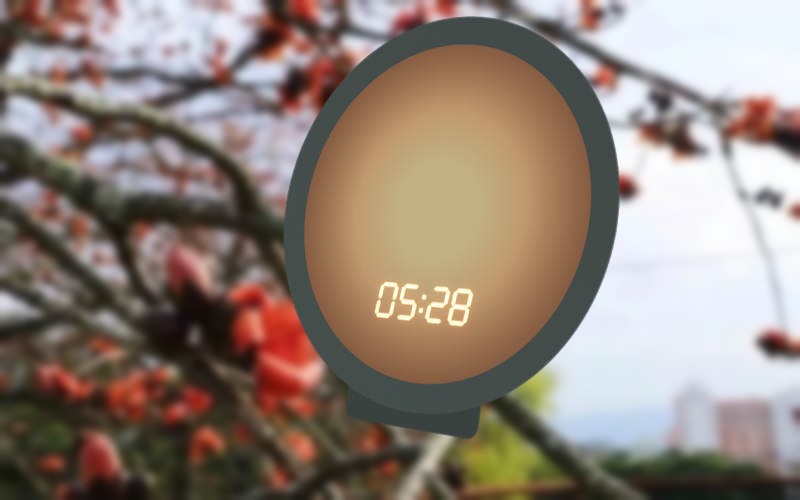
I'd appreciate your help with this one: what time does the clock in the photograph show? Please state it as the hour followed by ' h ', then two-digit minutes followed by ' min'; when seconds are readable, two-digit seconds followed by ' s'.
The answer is 5 h 28 min
